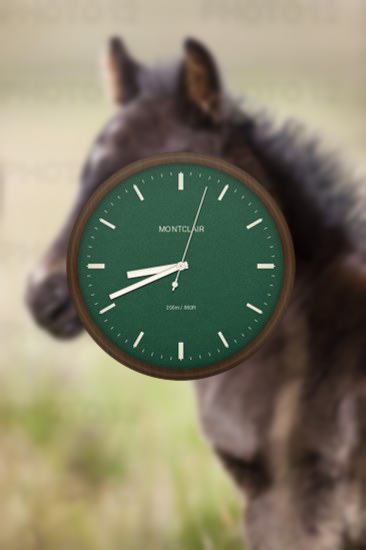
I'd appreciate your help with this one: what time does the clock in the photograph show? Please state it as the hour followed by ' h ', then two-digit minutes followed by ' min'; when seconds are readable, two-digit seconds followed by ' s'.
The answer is 8 h 41 min 03 s
